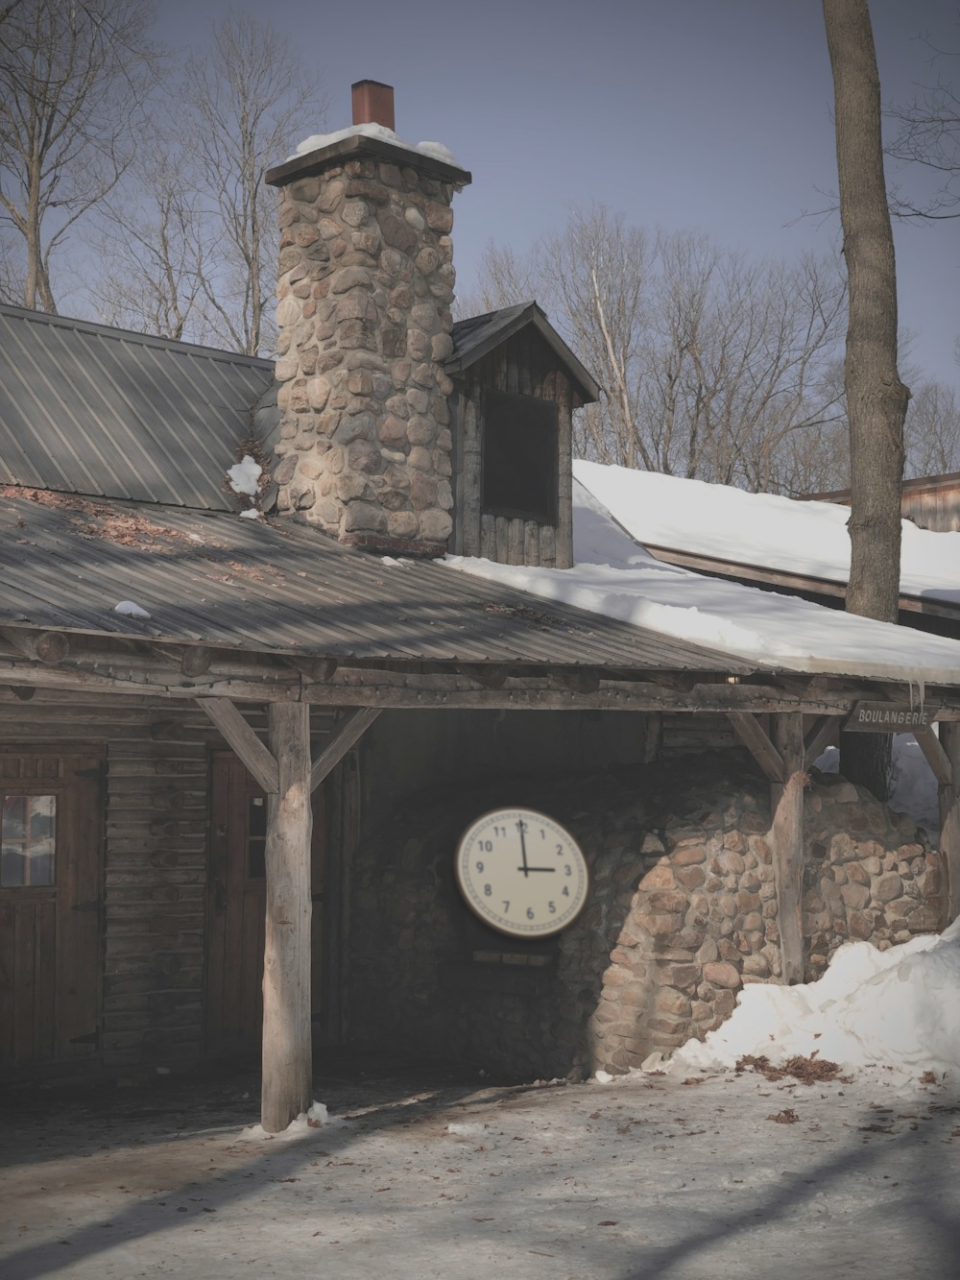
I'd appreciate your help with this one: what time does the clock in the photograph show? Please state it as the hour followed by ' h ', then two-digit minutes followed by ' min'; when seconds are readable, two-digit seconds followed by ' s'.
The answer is 3 h 00 min
